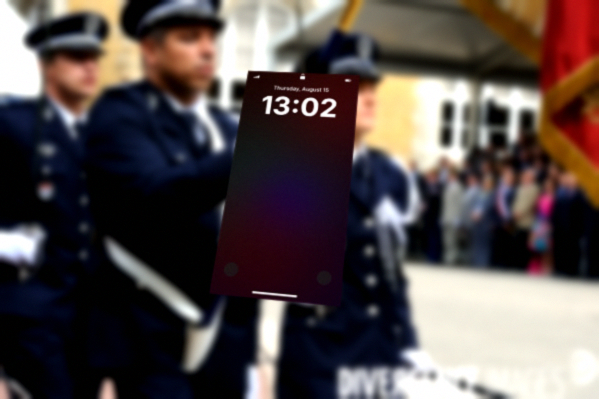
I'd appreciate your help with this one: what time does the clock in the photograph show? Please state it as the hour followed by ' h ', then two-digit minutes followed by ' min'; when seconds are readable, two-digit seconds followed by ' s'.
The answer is 13 h 02 min
